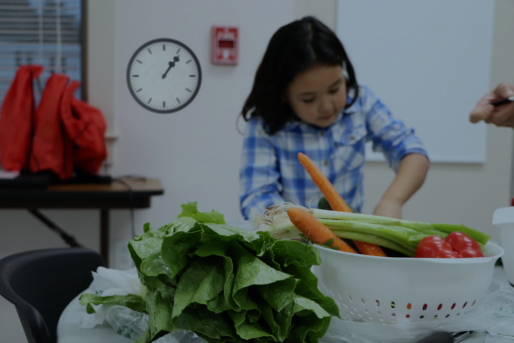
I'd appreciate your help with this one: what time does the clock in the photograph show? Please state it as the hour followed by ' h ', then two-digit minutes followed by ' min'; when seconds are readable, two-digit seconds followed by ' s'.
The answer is 1 h 06 min
